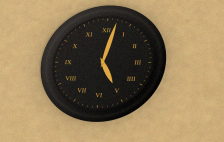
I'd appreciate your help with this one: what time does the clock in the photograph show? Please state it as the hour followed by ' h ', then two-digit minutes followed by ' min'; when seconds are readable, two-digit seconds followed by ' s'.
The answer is 5 h 02 min
